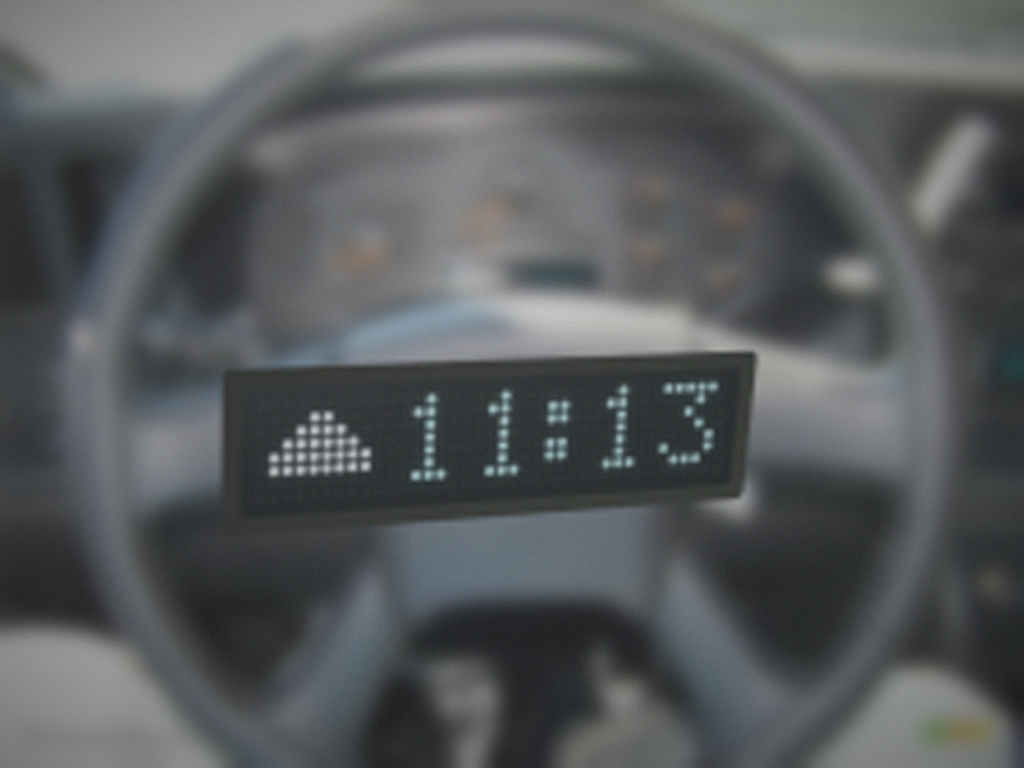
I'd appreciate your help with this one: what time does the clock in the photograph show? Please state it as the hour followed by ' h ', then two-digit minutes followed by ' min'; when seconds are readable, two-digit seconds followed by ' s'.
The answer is 11 h 13 min
